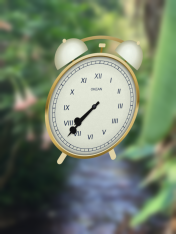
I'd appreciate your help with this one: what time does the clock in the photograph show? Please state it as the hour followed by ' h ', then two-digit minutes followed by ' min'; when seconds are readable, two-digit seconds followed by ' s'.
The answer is 7 h 37 min
